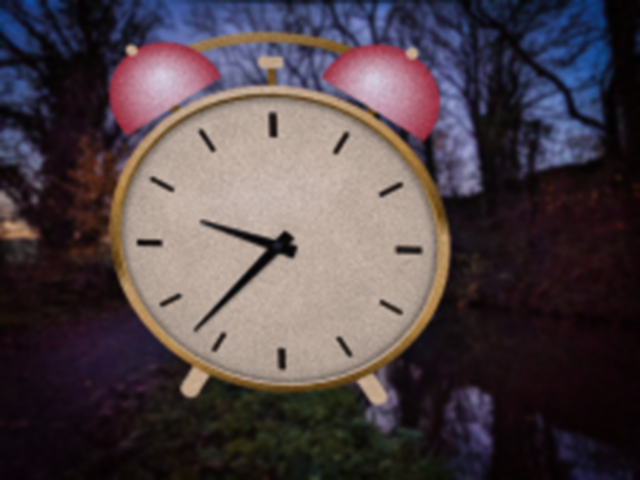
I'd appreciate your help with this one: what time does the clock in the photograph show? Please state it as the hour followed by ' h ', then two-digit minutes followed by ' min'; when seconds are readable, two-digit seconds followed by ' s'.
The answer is 9 h 37 min
